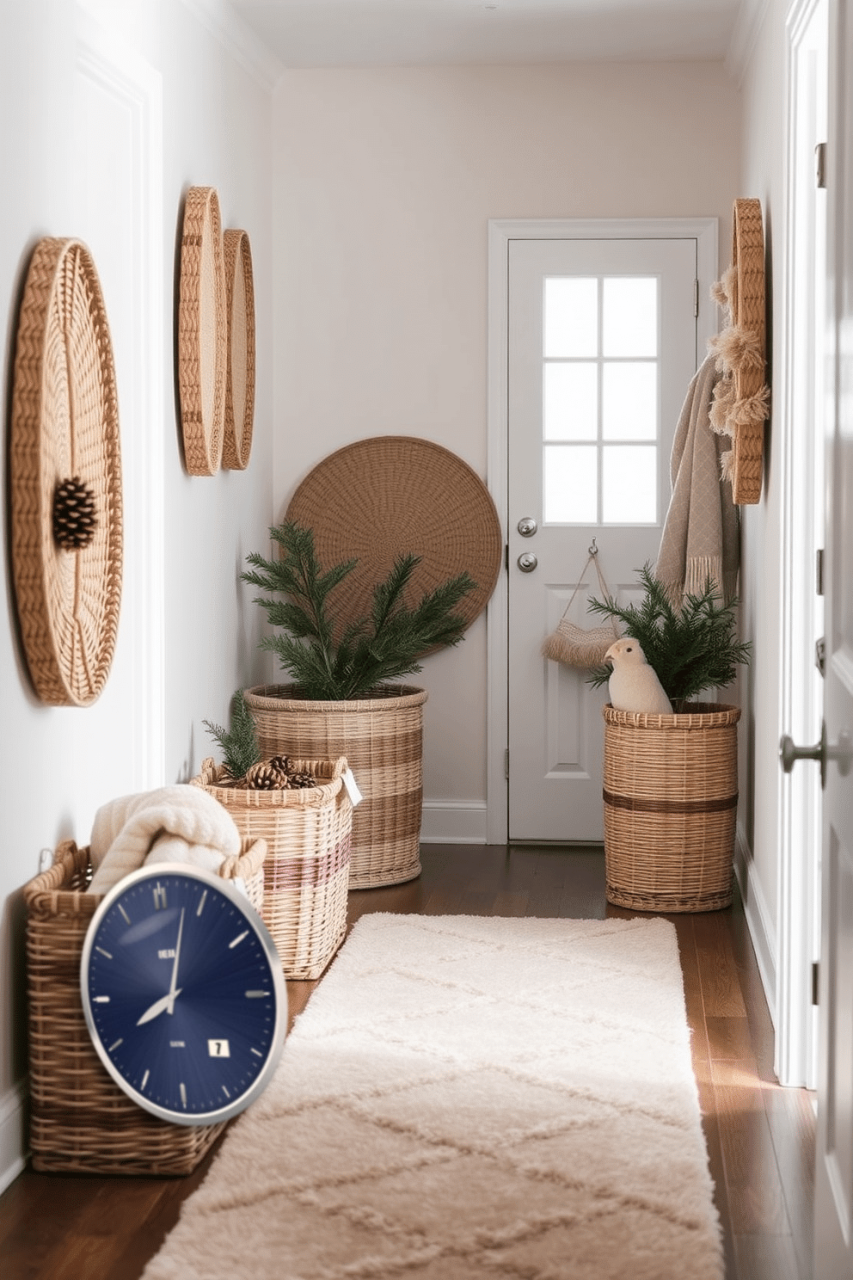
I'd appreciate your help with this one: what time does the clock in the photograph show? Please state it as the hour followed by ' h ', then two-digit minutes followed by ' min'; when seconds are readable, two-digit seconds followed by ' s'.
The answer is 8 h 03 min
